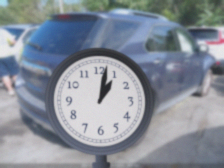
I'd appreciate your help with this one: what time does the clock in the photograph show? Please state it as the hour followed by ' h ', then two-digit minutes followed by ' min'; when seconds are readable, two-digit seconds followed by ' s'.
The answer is 1 h 02 min
